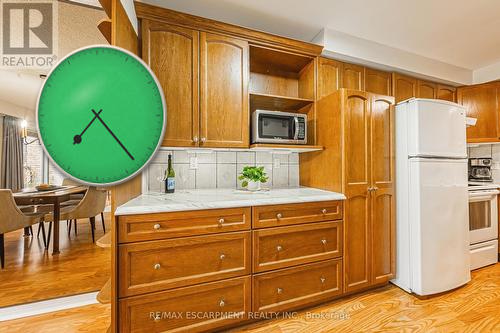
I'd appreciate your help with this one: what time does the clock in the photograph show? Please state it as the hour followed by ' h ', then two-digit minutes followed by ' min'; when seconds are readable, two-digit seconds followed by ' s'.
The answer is 7 h 23 min
